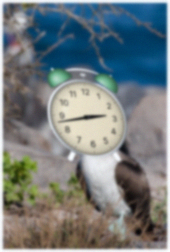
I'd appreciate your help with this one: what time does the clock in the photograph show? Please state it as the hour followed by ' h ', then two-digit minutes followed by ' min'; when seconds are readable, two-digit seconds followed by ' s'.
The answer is 2 h 43 min
